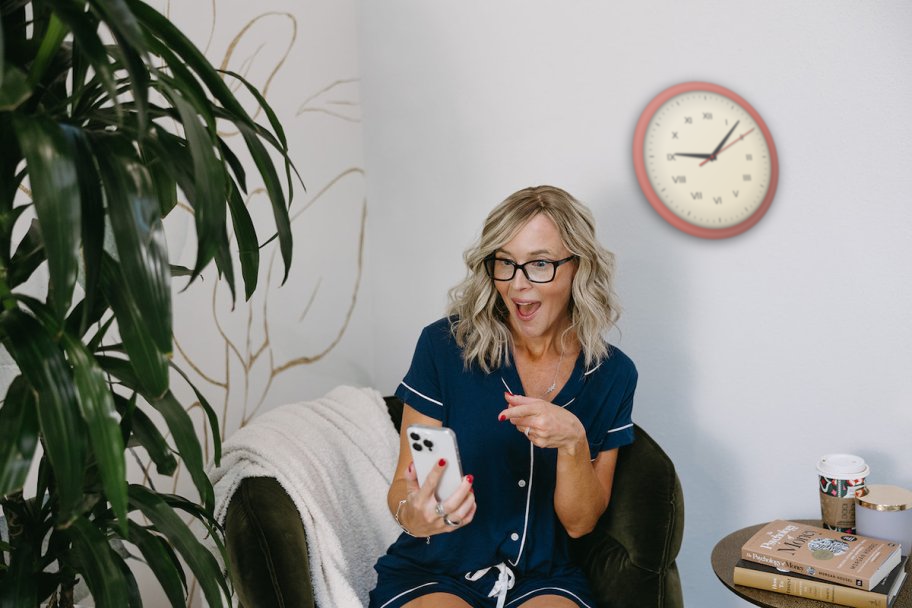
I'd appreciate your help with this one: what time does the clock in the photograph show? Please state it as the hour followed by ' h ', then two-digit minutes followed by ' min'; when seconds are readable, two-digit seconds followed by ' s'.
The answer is 9 h 07 min 10 s
